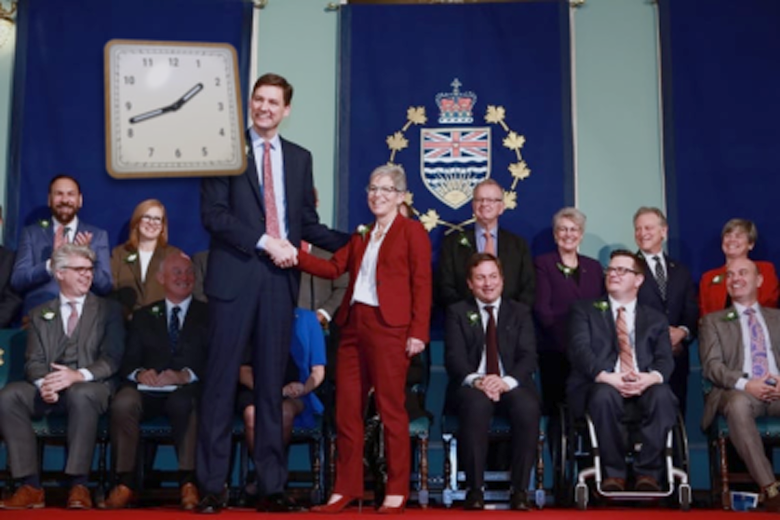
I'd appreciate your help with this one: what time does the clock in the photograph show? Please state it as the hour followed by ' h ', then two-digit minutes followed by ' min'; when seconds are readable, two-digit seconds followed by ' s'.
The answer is 1 h 42 min
